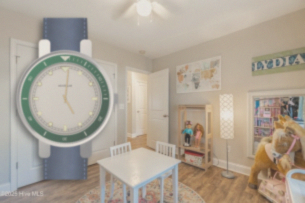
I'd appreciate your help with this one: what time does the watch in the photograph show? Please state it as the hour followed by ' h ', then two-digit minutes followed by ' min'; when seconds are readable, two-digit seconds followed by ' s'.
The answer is 5 h 01 min
